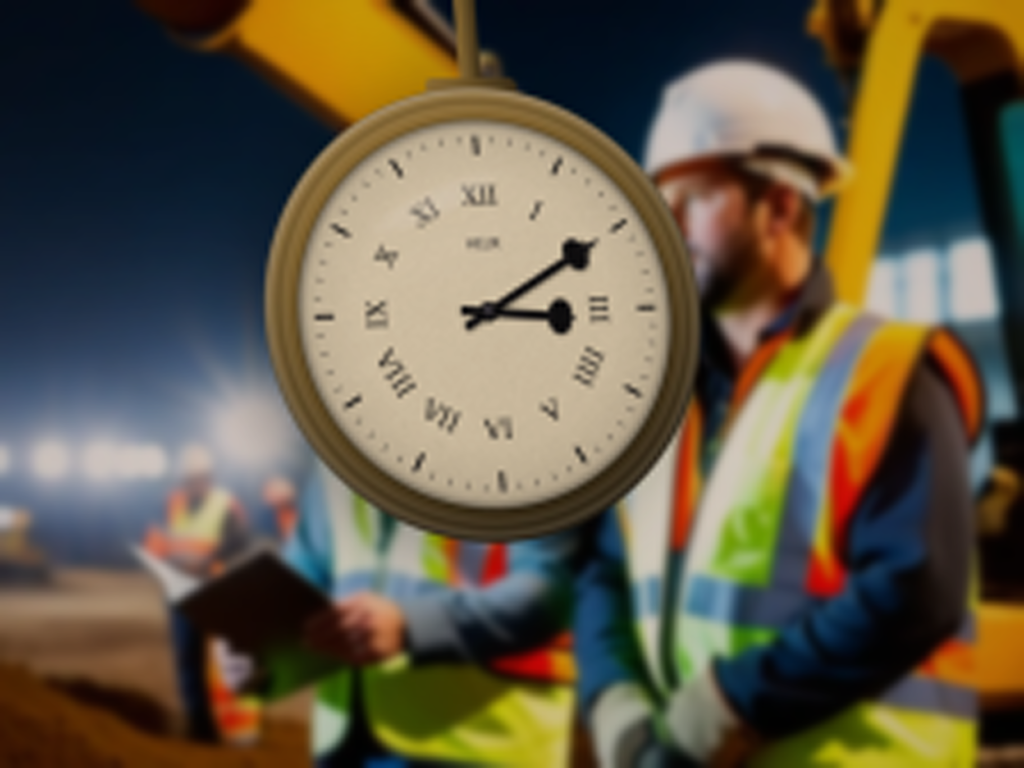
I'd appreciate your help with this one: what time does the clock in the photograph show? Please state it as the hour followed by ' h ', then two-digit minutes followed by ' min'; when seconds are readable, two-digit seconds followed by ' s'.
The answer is 3 h 10 min
